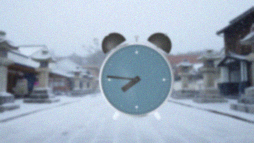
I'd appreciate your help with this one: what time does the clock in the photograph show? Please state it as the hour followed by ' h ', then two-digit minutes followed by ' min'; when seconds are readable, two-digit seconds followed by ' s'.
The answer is 7 h 46 min
